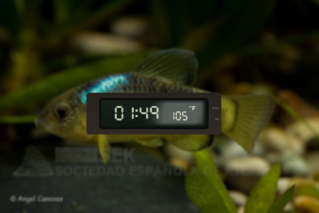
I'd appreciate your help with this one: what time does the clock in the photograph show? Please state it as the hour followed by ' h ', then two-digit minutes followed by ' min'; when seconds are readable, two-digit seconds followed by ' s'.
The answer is 1 h 49 min
